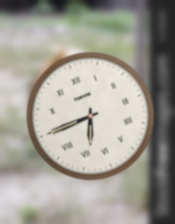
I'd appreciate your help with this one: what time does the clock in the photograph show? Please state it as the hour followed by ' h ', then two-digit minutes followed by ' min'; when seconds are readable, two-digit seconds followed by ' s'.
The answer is 6 h 45 min
